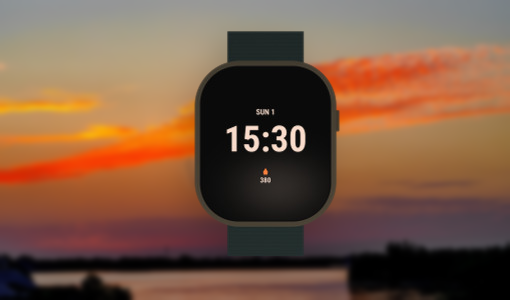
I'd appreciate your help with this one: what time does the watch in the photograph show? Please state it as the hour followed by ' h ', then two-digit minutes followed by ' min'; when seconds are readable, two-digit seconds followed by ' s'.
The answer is 15 h 30 min
